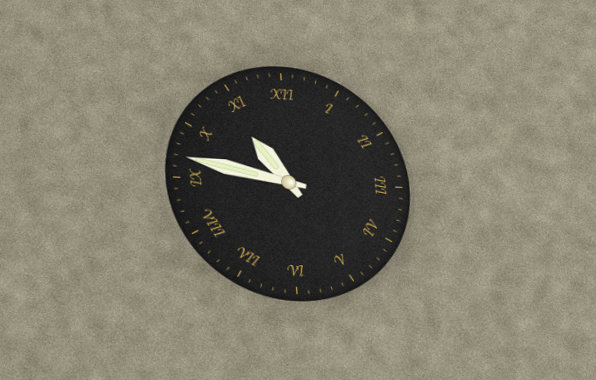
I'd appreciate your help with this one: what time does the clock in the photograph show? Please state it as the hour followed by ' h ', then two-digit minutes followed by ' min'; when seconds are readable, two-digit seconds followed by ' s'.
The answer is 10 h 47 min
